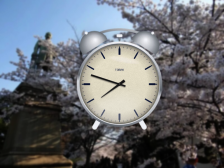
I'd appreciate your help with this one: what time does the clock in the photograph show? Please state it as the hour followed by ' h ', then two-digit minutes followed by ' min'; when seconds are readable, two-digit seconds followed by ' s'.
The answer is 7 h 48 min
